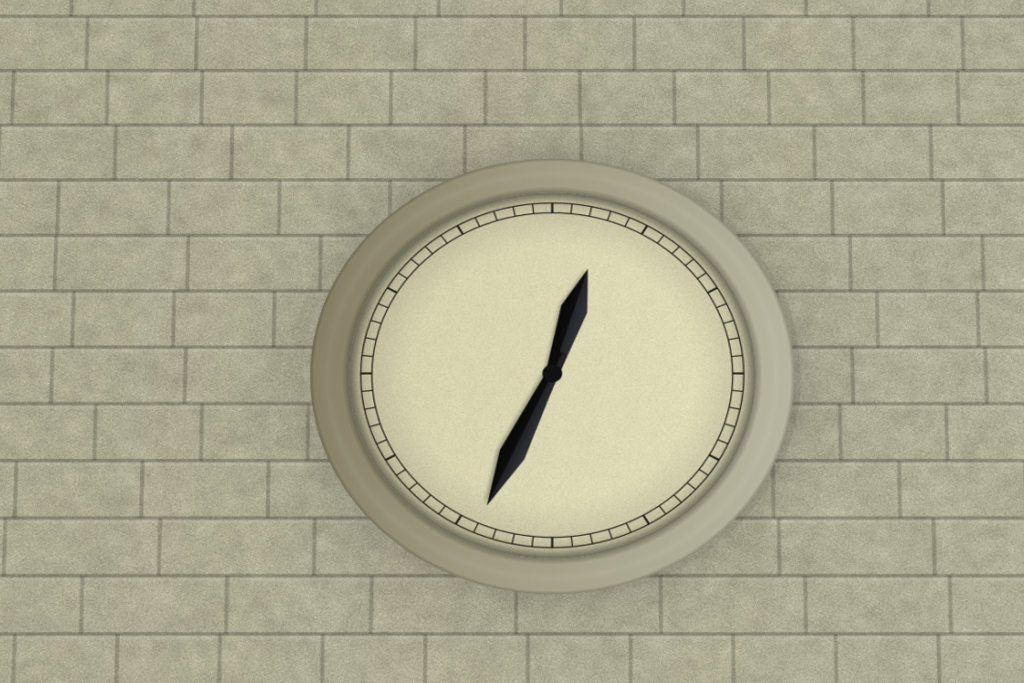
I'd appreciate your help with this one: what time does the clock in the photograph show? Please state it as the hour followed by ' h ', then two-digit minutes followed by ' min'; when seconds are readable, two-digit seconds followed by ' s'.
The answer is 12 h 34 min
